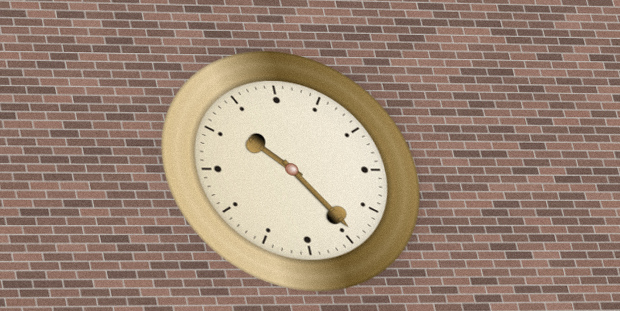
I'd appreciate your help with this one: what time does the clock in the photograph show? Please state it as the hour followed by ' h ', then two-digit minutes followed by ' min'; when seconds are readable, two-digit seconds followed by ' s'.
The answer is 10 h 24 min
